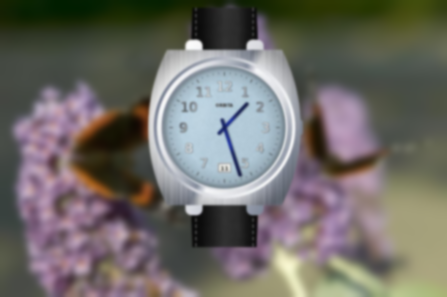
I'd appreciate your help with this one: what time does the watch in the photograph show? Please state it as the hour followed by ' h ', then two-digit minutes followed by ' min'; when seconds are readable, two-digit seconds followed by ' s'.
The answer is 1 h 27 min
